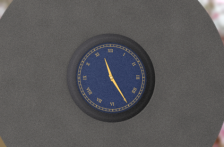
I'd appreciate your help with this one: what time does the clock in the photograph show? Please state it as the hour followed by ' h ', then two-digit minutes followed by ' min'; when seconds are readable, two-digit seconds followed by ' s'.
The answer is 11 h 25 min
